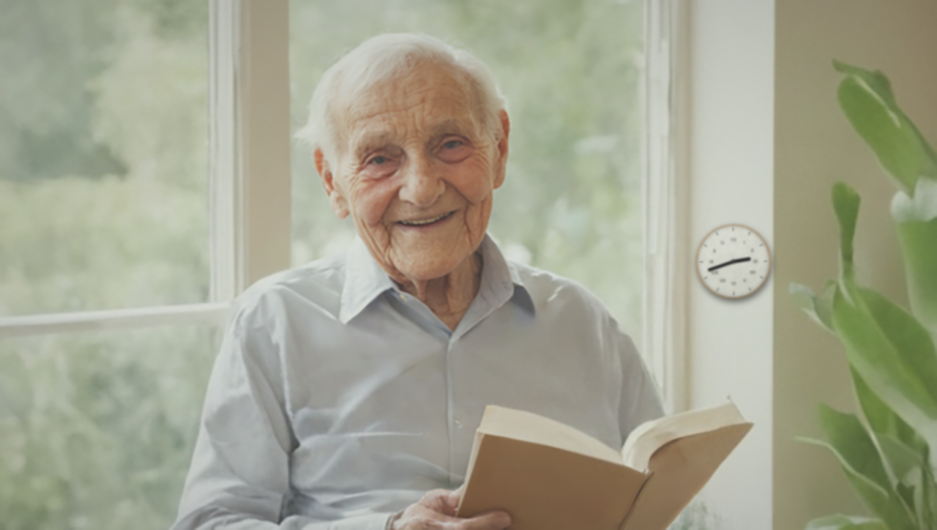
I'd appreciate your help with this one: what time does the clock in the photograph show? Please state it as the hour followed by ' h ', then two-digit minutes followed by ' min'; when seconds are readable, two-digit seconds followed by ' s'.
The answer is 2 h 42 min
